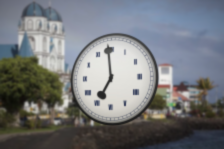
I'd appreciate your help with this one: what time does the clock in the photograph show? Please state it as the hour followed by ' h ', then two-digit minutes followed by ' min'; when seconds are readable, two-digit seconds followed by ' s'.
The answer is 6 h 59 min
